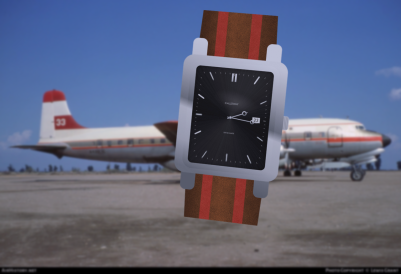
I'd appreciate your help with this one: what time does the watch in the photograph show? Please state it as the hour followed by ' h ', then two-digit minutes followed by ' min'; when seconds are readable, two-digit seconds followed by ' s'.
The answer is 2 h 16 min
